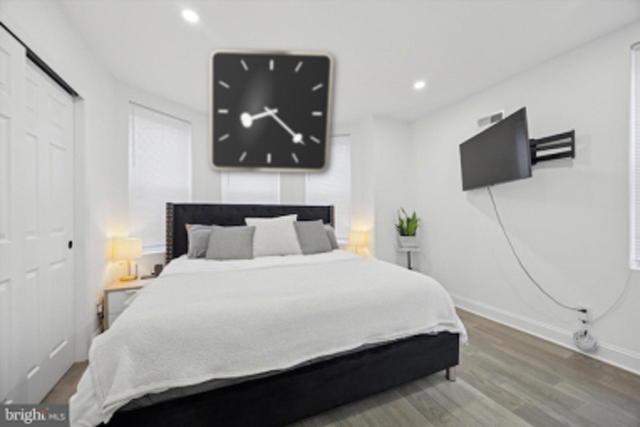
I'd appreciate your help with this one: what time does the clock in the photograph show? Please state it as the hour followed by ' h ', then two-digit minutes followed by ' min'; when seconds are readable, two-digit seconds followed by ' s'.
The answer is 8 h 22 min
